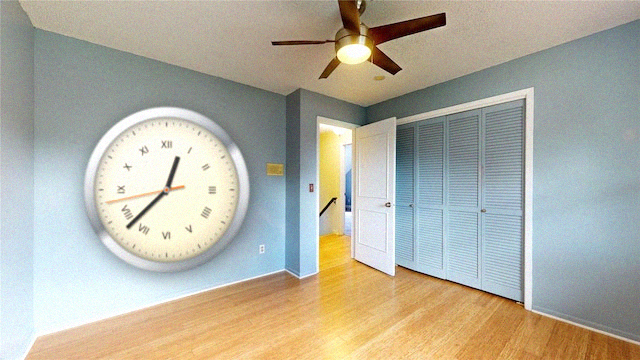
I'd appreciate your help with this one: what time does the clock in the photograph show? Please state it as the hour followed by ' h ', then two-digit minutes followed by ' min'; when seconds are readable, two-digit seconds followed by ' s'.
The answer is 12 h 37 min 43 s
